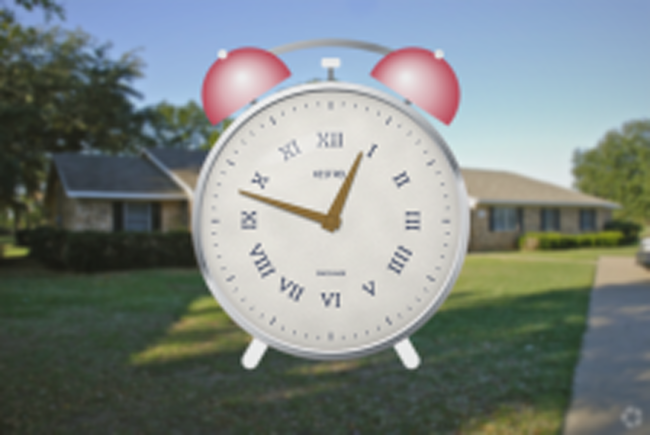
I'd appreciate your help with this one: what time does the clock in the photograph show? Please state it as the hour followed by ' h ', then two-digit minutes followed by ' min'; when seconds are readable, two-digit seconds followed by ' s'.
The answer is 12 h 48 min
